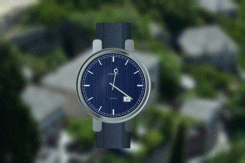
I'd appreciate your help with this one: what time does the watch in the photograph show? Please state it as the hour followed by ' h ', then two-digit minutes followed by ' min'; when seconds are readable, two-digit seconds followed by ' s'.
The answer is 12 h 21 min
